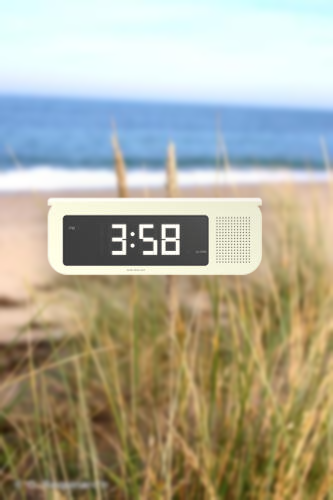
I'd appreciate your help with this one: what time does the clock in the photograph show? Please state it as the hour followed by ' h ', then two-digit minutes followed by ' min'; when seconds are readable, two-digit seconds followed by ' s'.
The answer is 3 h 58 min
